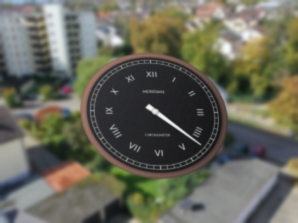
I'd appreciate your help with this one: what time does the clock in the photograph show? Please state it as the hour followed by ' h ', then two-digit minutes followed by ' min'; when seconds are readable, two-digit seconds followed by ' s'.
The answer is 4 h 22 min
